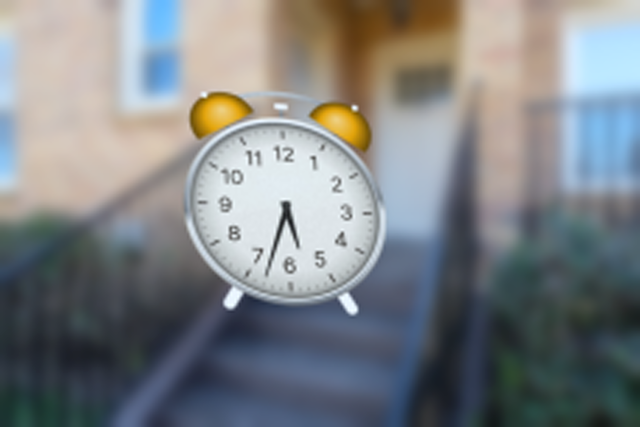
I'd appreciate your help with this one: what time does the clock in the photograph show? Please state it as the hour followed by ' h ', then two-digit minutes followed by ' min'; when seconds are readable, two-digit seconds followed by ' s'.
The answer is 5 h 33 min
